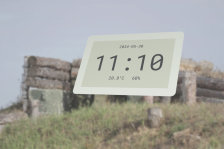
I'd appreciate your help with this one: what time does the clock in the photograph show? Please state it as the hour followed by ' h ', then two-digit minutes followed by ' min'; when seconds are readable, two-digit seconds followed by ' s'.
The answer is 11 h 10 min
